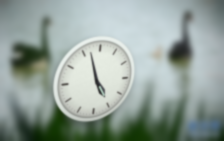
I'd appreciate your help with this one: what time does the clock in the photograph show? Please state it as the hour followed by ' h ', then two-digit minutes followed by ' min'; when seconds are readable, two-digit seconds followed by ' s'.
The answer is 4 h 57 min
